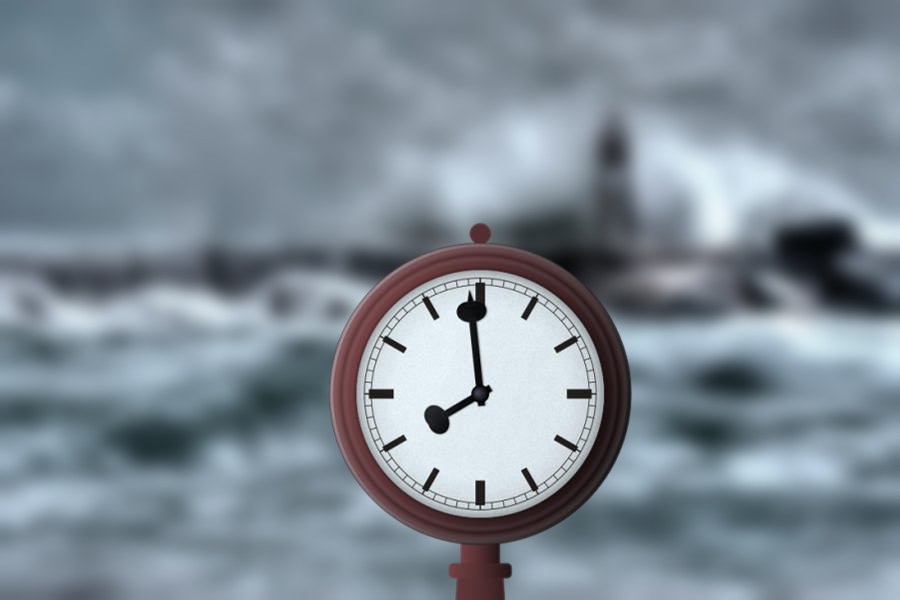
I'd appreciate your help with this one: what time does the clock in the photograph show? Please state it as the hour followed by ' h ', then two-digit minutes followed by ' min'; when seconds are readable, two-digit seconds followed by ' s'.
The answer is 7 h 59 min
